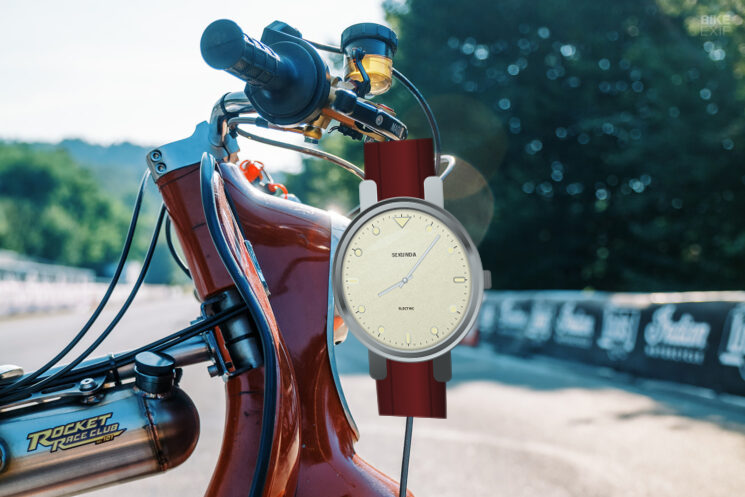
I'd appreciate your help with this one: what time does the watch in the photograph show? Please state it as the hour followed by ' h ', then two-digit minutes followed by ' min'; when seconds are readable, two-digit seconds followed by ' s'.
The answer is 8 h 07 min
